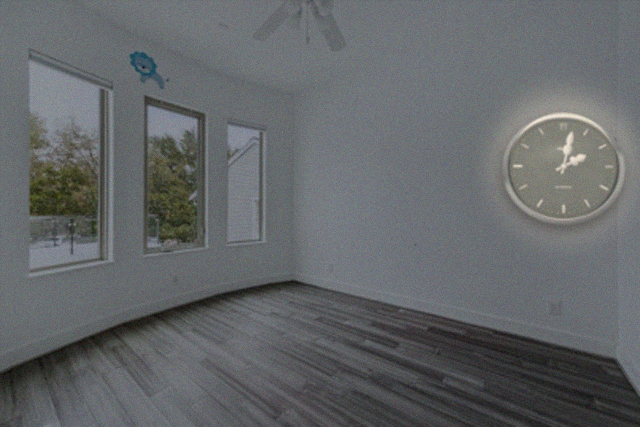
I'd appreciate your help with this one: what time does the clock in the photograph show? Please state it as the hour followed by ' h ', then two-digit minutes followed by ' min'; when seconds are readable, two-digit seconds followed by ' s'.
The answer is 2 h 02 min
